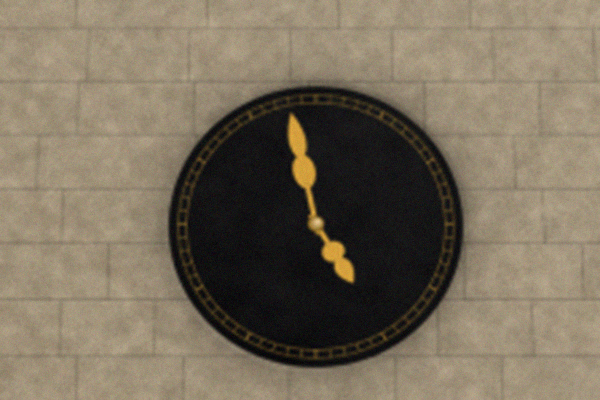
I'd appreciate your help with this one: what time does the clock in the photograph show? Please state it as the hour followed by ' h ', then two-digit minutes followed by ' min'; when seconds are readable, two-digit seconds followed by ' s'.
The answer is 4 h 58 min
